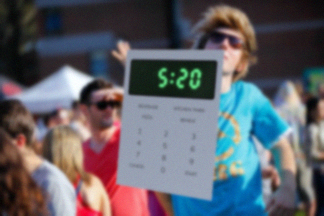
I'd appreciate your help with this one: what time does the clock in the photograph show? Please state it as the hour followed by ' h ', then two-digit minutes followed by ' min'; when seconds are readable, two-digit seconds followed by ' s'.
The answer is 5 h 20 min
